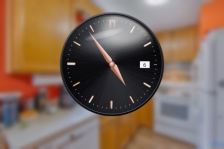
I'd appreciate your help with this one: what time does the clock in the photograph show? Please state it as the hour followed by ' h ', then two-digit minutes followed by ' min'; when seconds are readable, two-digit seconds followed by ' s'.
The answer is 4 h 54 min
